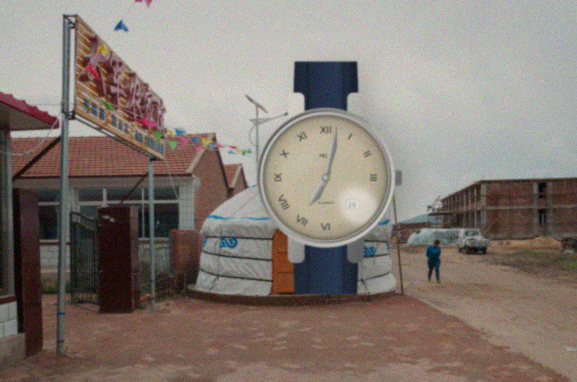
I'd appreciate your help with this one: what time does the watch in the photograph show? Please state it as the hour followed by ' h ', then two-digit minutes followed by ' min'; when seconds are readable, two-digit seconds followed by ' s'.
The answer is 7 h 02 min
